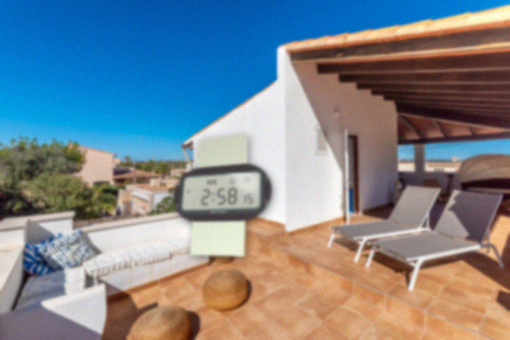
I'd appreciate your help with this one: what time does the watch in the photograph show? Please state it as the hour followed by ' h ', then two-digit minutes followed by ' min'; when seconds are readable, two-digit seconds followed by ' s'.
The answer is 2 h 58 min
